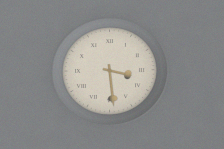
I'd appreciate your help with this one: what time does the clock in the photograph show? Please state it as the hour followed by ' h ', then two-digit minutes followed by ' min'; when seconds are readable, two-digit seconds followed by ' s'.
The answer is 3 h 29 min
